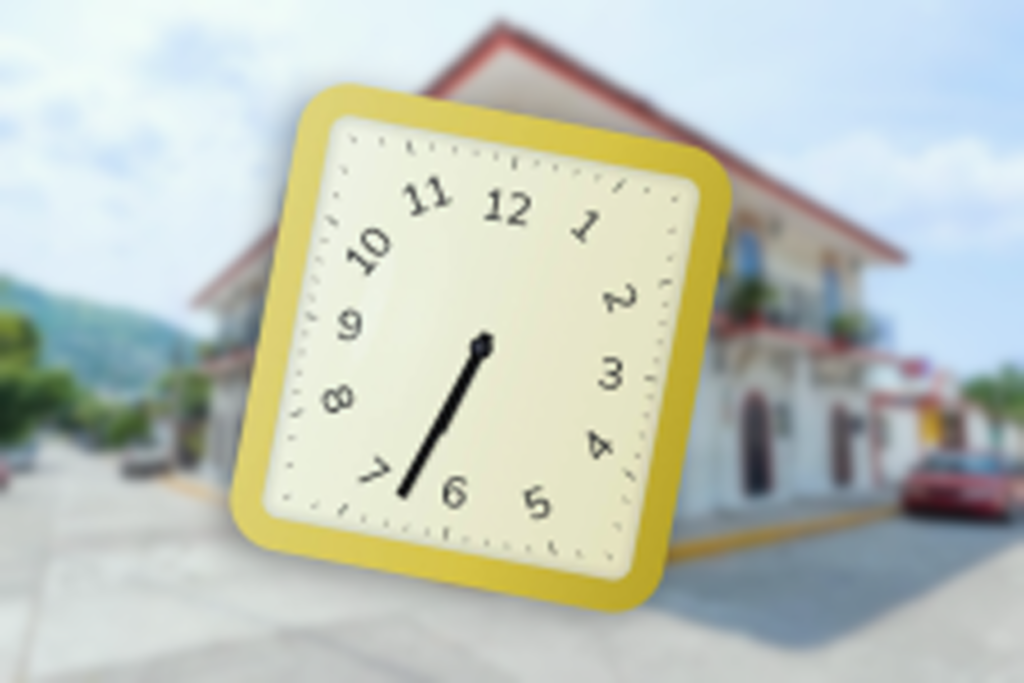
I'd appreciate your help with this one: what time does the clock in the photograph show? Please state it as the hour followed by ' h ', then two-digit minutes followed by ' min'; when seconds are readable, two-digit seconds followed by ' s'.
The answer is 6 h 33 min
